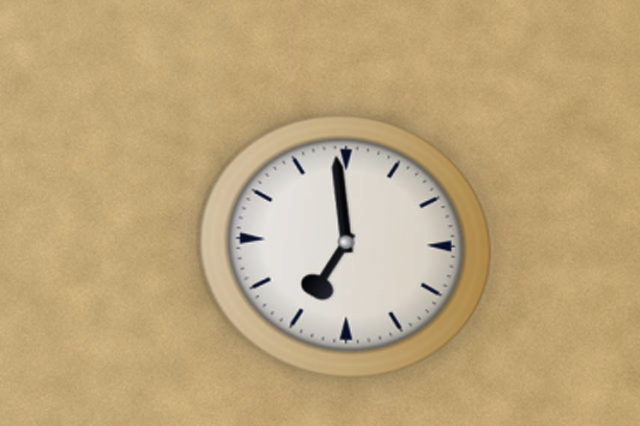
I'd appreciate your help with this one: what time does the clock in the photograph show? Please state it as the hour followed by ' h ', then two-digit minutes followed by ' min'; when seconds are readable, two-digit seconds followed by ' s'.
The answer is 6 h 59 min
